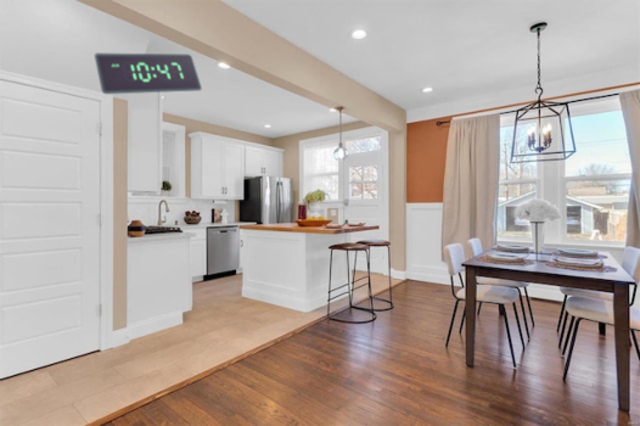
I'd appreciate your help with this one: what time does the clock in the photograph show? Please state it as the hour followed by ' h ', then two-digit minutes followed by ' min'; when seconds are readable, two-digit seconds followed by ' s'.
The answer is 10 h 47 min
